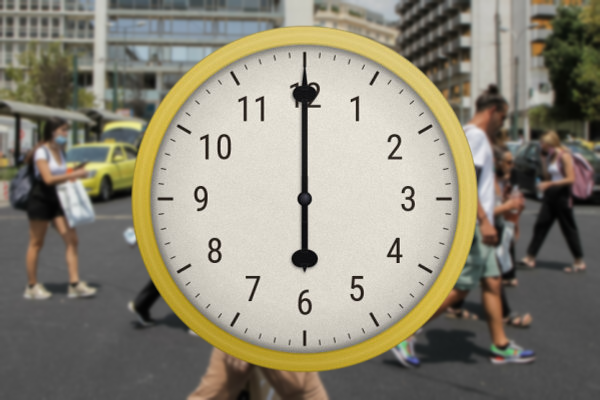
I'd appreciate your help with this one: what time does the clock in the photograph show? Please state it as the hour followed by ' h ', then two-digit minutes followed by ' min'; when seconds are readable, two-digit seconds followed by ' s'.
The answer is 6 h 00 min
